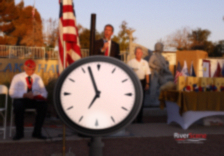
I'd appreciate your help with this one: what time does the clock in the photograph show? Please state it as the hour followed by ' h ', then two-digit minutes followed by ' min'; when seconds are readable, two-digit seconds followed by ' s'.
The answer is 6 h 57 min
